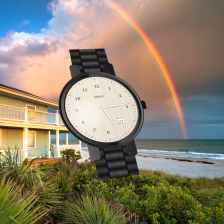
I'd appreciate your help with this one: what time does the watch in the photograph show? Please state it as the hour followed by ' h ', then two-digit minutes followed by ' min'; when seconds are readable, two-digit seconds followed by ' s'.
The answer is 5 h 14 min
